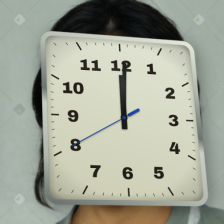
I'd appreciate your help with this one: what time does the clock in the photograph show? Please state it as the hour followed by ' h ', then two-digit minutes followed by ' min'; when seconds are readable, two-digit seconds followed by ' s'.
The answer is 12 h 00 min 40 s
